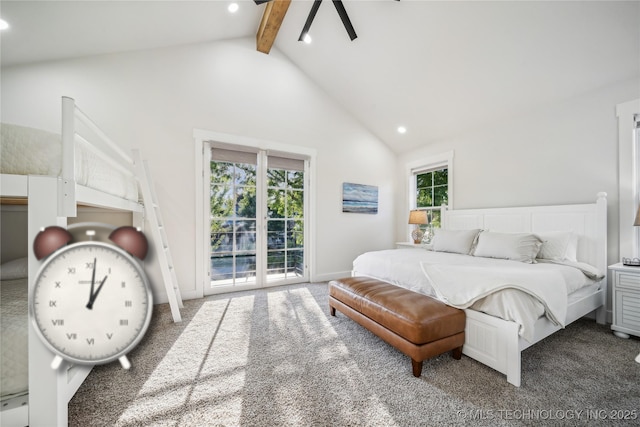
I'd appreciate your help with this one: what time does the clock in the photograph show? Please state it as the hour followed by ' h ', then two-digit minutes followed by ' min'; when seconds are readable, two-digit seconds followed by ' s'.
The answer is 1 h 01 min
